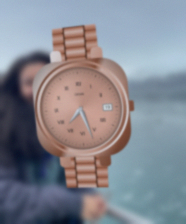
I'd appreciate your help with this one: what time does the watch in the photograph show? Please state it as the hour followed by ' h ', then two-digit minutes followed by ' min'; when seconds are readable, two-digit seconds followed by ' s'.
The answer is 7 h 27 min
